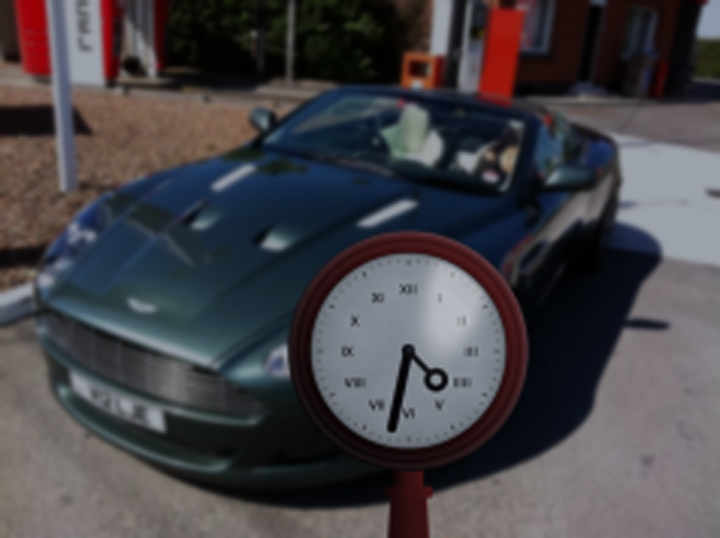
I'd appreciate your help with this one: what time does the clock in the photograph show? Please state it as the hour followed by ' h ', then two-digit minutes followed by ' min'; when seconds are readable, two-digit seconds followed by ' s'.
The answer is 4 h 32 min
